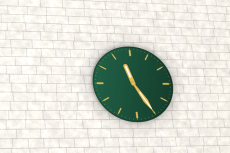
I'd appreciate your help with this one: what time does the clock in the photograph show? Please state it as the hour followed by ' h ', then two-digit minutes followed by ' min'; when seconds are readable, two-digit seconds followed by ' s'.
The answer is 11 h 25 min
